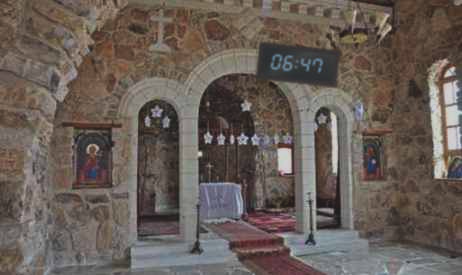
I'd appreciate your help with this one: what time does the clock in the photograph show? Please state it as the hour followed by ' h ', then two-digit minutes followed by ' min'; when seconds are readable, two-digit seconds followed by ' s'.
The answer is 6 h 47 min
